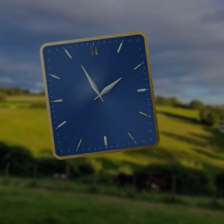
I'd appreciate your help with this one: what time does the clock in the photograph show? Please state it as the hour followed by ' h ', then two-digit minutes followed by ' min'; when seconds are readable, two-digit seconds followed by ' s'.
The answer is 1 h 56 min
